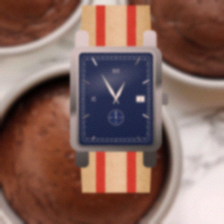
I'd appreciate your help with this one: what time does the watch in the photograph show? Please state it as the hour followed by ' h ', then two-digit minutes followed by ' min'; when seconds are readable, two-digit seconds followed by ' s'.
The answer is 12 h 55 min
